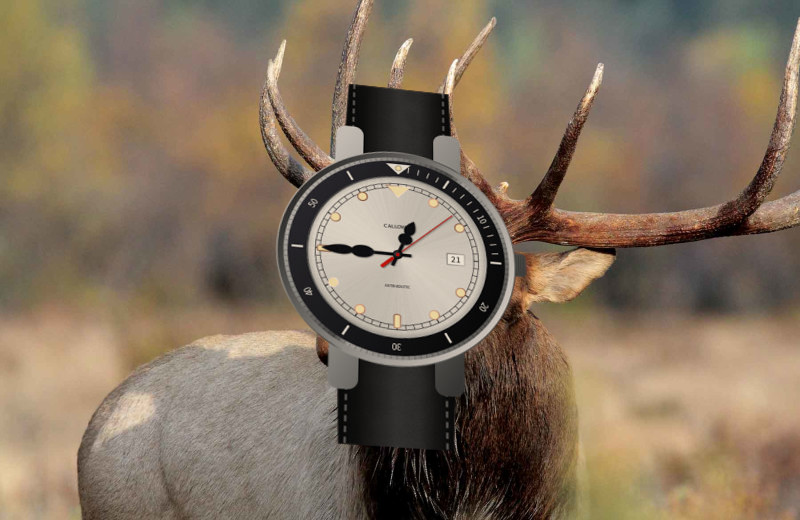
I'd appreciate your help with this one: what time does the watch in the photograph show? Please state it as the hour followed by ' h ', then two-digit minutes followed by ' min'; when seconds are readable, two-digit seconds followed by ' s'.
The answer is 12 h 45 min 08 s
